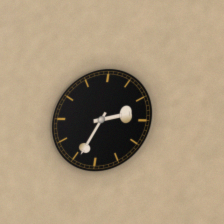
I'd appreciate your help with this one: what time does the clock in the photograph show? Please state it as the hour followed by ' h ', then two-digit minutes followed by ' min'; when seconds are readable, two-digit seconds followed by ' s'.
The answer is 2 h 34 min
